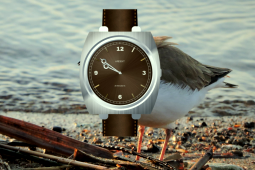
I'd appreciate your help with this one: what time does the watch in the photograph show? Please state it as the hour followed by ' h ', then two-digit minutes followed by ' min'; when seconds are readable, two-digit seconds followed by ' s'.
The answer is 9 h 51 min
